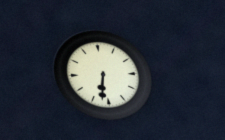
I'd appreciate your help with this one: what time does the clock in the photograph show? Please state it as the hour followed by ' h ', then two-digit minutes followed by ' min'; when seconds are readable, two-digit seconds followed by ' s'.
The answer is 6 h 32 min
